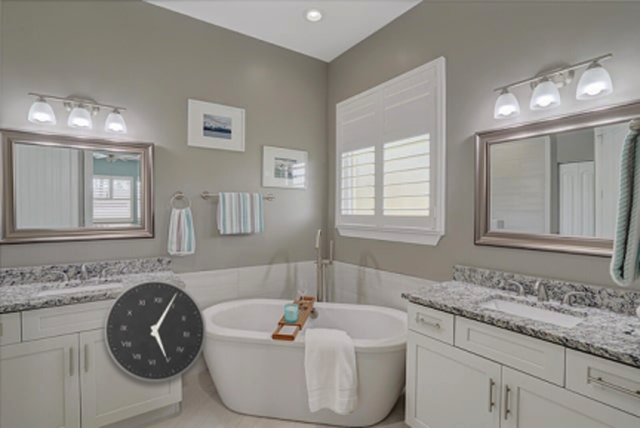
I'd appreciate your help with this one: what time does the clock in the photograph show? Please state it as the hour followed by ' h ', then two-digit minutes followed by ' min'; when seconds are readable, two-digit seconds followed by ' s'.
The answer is 5 h 04 min
